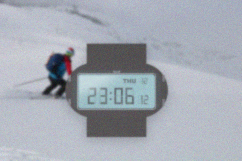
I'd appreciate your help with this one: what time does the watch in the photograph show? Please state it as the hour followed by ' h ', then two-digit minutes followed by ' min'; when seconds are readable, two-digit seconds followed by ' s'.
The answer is 23 h 06 min
